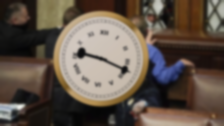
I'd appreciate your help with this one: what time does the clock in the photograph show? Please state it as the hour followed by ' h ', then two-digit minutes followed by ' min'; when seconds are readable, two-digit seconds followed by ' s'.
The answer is 9 h 18 min
